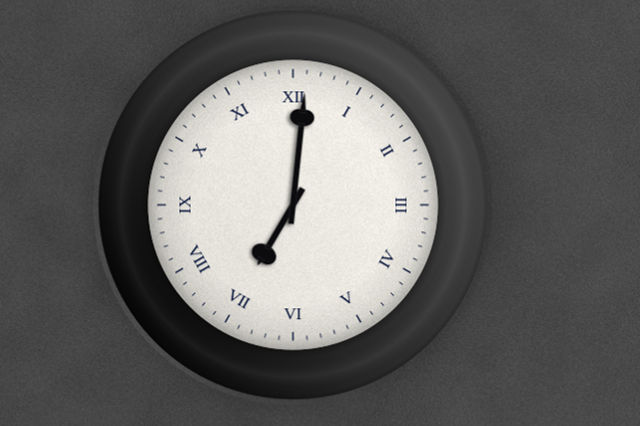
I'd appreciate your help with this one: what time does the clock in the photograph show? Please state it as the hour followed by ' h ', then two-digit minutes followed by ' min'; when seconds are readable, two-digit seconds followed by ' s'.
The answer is 7 h 01 min
